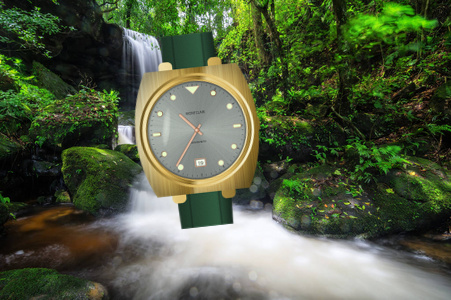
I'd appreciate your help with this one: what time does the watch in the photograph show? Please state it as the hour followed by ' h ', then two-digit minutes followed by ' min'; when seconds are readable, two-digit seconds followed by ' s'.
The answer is 10 h 36 min
